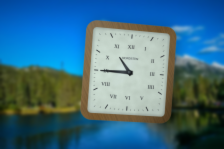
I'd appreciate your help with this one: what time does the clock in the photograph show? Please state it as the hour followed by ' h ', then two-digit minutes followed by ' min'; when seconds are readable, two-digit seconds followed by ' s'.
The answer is 10 h 45 min
